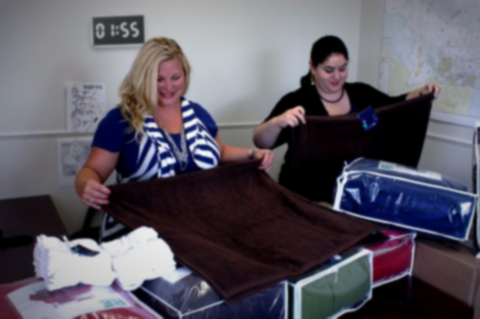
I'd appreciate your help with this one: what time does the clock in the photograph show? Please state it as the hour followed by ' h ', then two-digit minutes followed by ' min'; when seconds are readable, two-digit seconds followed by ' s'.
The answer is 1 h 55 min
